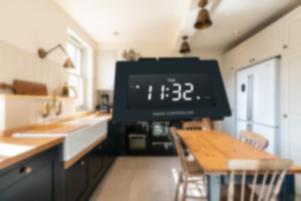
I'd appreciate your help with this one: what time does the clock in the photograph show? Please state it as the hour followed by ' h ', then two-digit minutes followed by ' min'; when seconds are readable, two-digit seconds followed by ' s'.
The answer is 11 h 32 min
